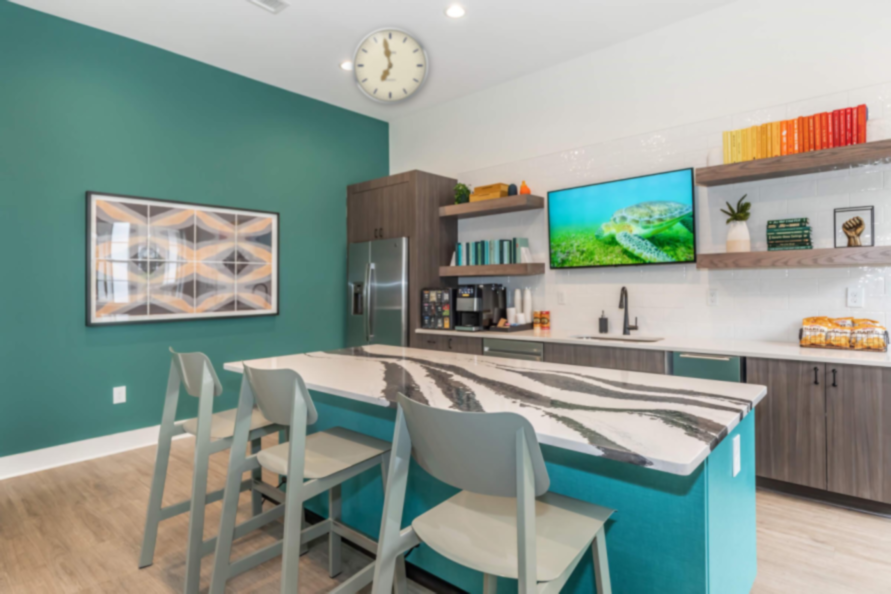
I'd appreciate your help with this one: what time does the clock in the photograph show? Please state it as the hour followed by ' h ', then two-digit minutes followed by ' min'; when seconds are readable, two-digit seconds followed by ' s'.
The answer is 6 h 58 min
